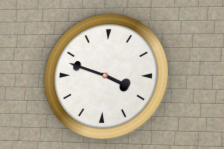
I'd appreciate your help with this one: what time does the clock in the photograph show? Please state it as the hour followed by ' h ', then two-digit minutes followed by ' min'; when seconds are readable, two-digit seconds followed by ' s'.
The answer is 3 h 48 min
